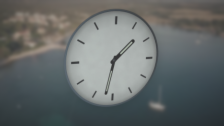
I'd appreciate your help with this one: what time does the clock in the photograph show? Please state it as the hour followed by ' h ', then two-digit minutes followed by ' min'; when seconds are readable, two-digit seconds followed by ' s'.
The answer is 1 h 32 min
